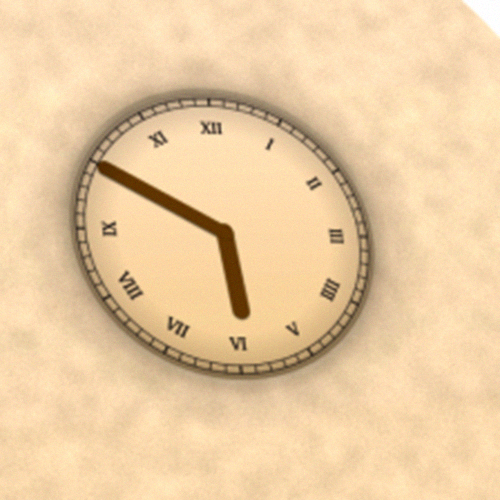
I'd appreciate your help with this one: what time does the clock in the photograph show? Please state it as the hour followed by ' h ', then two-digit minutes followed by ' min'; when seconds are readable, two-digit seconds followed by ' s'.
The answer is 5 h 50 min
